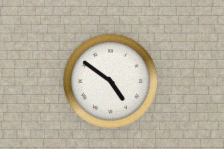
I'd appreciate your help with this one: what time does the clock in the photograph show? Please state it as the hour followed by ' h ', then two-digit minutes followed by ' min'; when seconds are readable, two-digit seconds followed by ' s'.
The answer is 4 h 51 min
